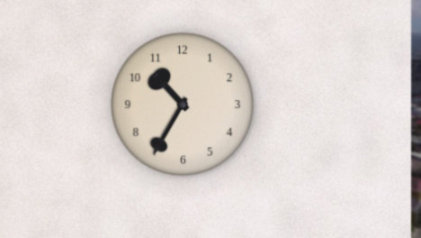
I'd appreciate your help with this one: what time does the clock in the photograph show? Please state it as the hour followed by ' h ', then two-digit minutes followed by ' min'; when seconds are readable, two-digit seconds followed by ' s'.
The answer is 10 h 35 min
